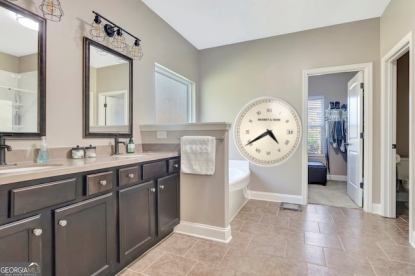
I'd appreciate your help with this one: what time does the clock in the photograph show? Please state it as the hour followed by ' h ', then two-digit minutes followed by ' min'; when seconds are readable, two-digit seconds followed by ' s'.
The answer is 4 h 40 min
